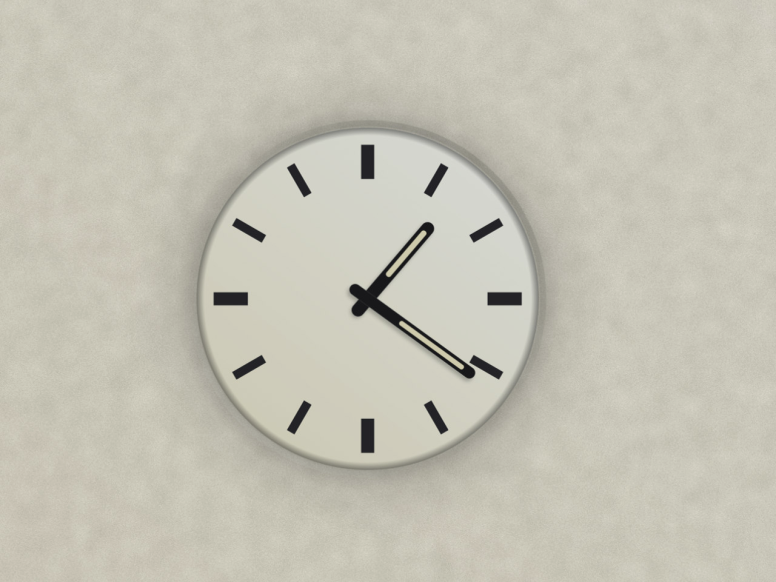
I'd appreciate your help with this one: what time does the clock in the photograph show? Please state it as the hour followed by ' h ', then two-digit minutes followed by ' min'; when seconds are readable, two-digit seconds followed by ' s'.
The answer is 1 h 21 min
